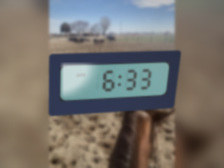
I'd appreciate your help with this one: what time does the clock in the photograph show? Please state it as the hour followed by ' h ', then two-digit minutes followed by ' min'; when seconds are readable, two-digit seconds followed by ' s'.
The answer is 6 h 33 min
